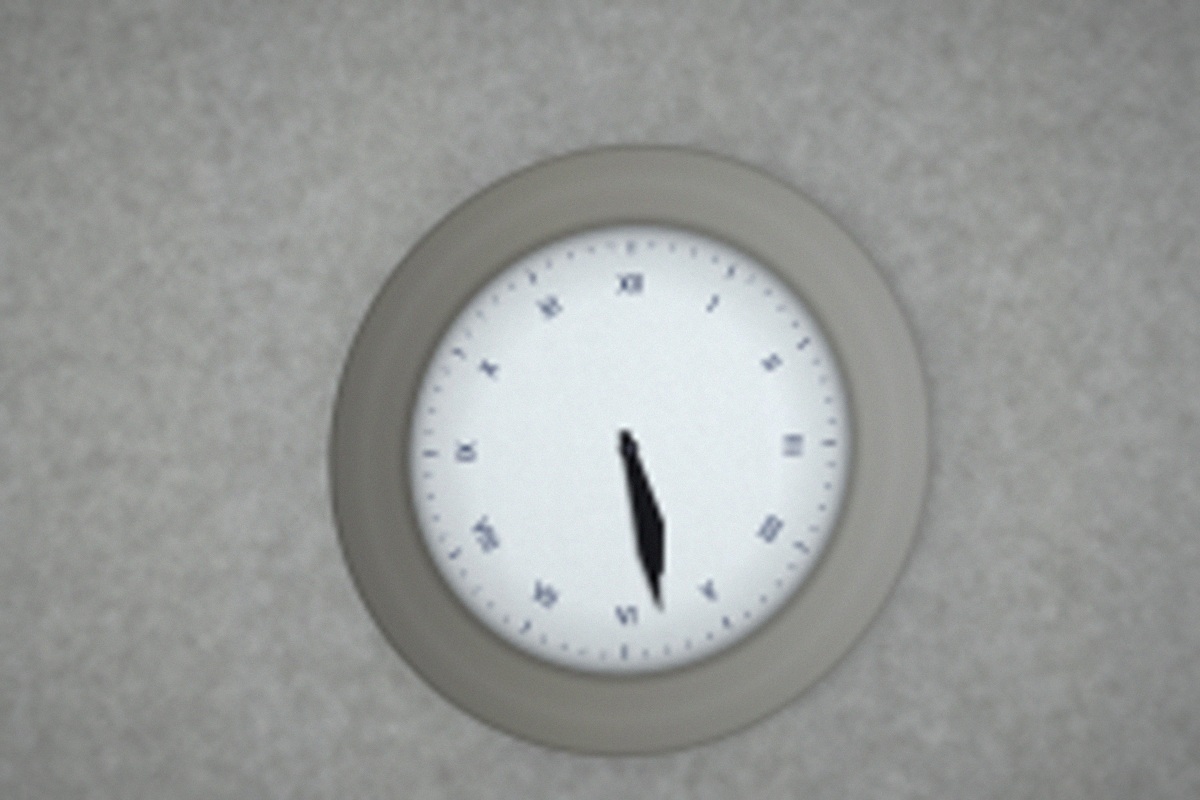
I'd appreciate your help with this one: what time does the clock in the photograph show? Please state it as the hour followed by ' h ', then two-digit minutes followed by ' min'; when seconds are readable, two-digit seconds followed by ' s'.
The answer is 5 h 28 min
